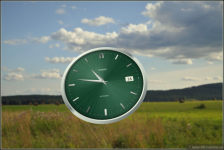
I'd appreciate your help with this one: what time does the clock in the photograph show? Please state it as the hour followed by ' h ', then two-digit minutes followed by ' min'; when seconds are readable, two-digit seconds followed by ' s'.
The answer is 10 h 47 min
